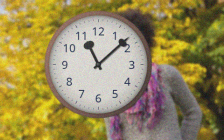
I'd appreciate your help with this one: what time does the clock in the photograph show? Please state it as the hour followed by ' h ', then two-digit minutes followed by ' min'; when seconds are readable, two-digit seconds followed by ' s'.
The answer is 11 h 08 min
